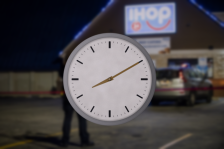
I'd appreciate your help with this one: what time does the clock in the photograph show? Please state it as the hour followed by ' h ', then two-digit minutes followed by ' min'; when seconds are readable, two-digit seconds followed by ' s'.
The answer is 8 h 10 min
